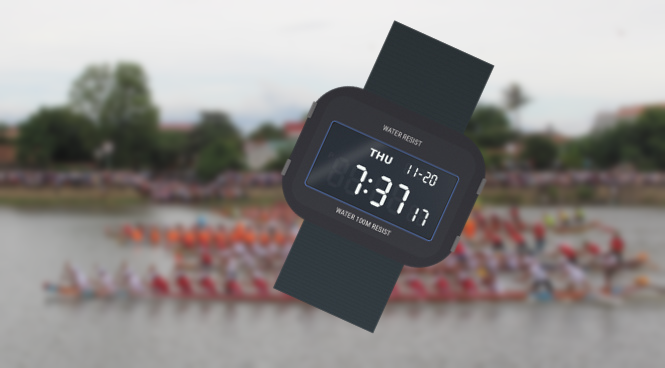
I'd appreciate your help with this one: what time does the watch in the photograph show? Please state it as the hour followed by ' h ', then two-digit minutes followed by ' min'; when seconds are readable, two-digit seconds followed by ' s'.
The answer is 7 h 37 min 17 s
